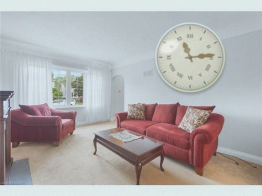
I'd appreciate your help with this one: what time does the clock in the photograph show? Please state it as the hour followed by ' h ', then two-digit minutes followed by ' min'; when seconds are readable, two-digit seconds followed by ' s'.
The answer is 11 h 14 min
